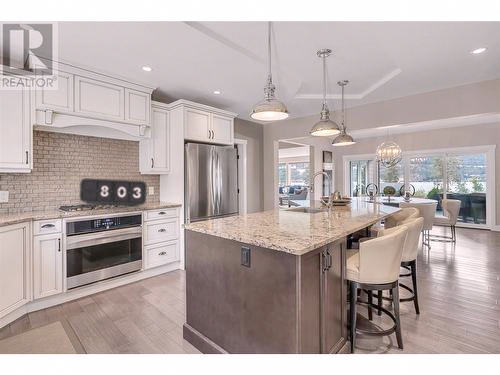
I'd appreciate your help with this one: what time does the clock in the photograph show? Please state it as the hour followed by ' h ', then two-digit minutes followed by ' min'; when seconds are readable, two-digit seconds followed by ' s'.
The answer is 8 h 03 min
